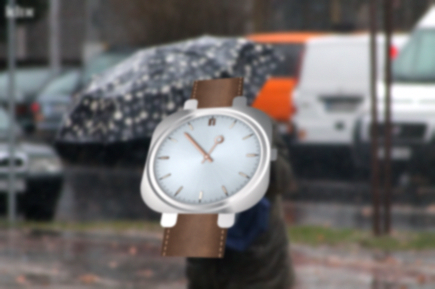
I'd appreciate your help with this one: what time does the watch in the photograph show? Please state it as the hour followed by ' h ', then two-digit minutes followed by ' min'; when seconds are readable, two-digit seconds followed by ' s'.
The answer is 12 h 53 min
